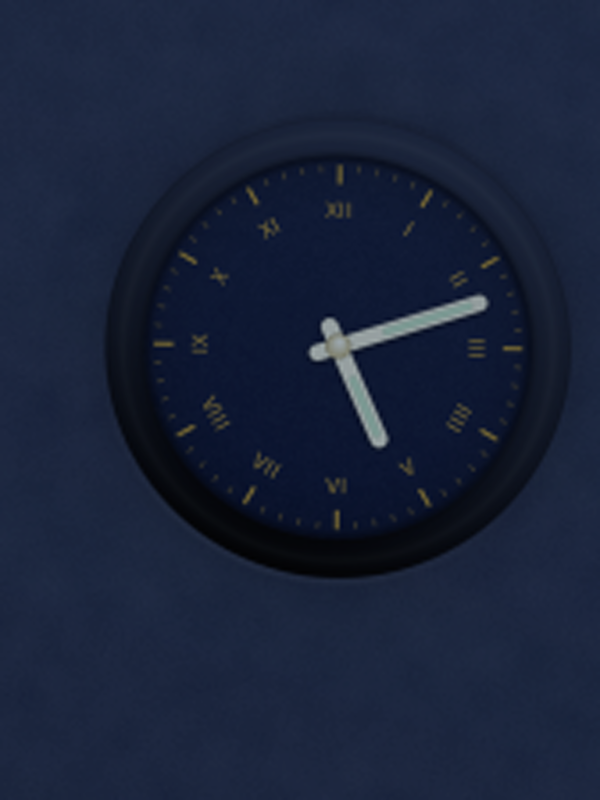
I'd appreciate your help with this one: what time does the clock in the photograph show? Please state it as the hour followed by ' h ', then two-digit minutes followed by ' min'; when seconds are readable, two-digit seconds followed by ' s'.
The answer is 5 h 12 min
